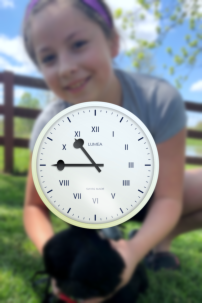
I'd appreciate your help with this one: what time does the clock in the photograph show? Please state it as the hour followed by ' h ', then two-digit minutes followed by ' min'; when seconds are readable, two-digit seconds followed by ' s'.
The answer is 10 h 45 min
